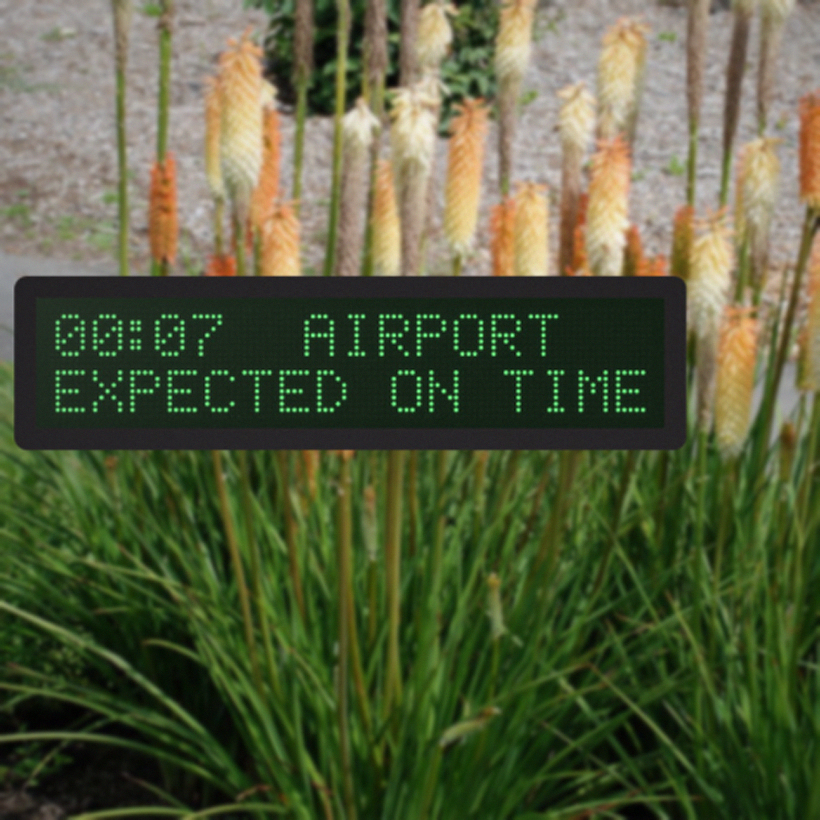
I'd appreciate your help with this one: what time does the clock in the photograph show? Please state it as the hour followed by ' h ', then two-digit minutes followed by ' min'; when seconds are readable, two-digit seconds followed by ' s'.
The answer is 0 h 07 min
